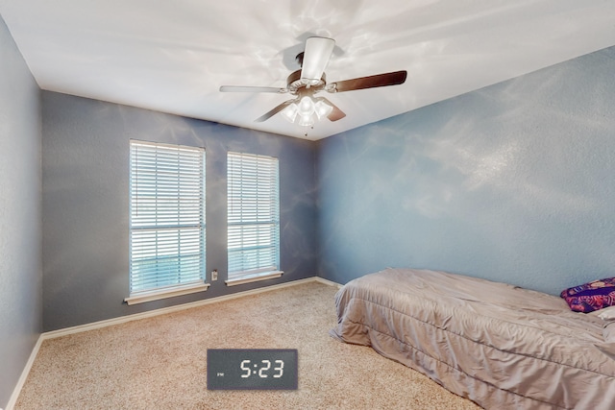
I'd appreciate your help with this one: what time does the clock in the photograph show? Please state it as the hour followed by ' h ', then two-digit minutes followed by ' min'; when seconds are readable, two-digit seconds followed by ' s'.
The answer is 5 h 23 min
